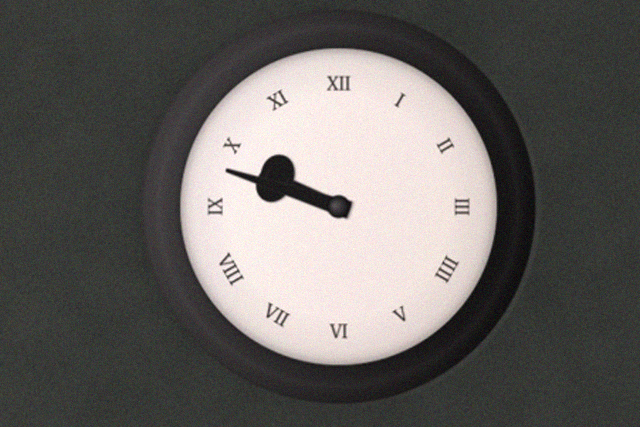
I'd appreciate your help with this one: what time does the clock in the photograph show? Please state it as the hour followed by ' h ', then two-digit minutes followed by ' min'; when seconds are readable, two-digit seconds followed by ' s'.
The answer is 9 h 48 min
